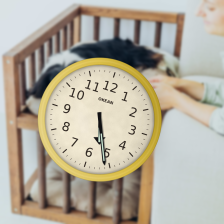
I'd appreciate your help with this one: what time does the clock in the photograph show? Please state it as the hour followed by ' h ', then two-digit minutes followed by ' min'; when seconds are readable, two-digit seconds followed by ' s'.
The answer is 5 h 26 min
